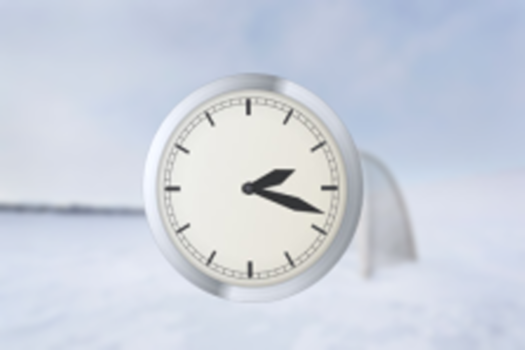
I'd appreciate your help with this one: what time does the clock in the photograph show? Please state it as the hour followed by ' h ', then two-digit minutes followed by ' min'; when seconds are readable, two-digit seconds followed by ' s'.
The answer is 2 h 18 min
